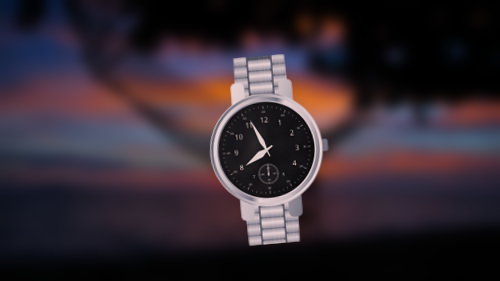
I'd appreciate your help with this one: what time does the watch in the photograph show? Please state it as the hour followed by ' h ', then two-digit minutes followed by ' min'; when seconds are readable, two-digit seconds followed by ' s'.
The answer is 7 h 56 min
